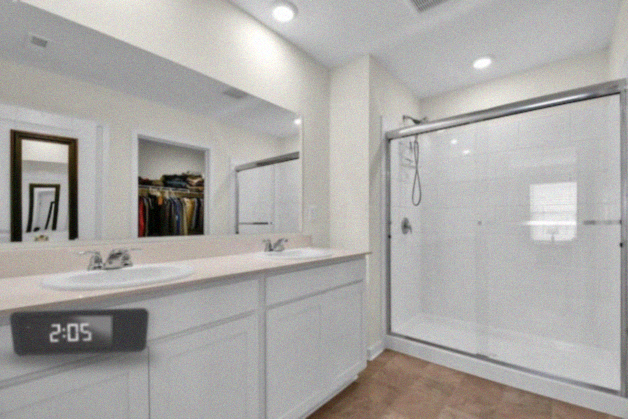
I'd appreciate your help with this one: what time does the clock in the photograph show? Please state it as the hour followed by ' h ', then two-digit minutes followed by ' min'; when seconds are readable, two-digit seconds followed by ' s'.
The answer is 2 h 05 min
